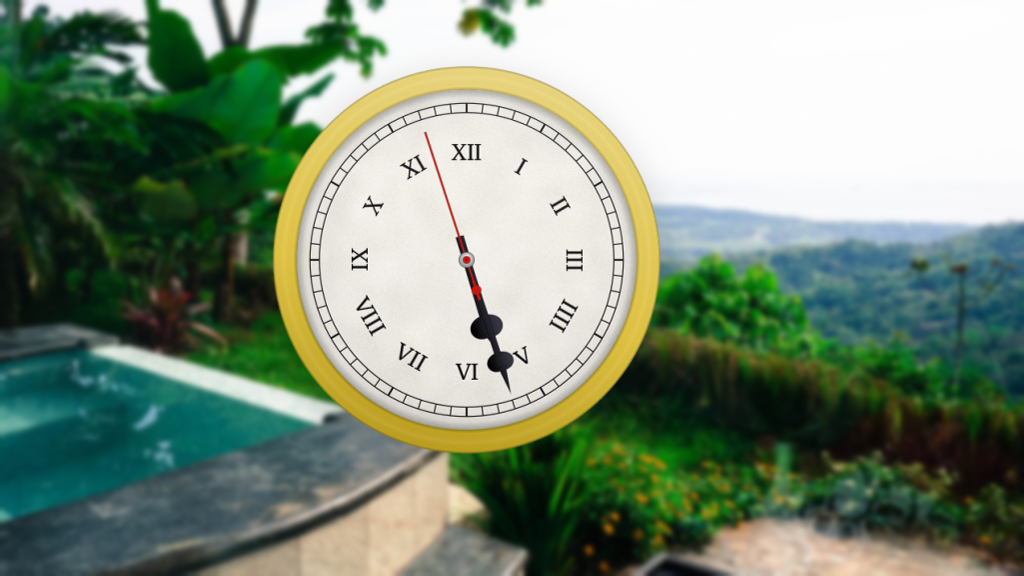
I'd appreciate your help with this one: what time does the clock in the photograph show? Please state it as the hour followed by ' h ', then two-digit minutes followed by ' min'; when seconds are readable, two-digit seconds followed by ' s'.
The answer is 5 h 26 min 57 s
